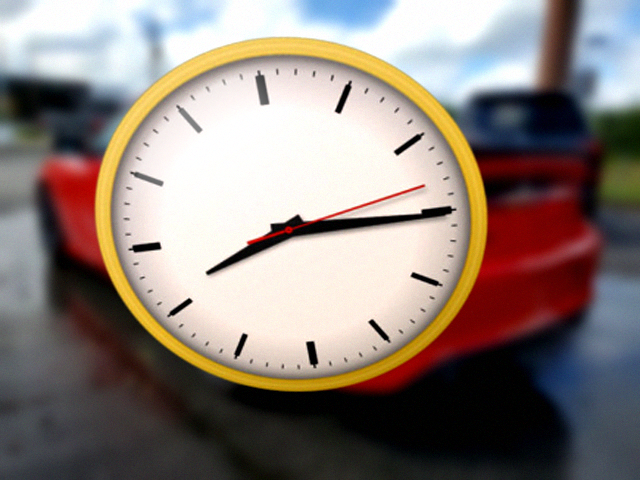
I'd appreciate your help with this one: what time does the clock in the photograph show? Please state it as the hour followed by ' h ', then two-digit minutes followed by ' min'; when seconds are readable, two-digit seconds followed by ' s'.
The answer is 8 h 15 min 13 s
